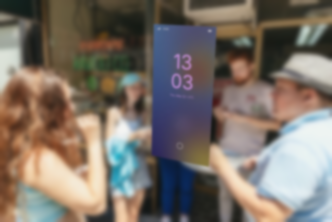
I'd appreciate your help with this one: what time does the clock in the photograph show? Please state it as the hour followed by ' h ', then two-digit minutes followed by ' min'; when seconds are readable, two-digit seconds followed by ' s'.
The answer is 13 h 03 min
